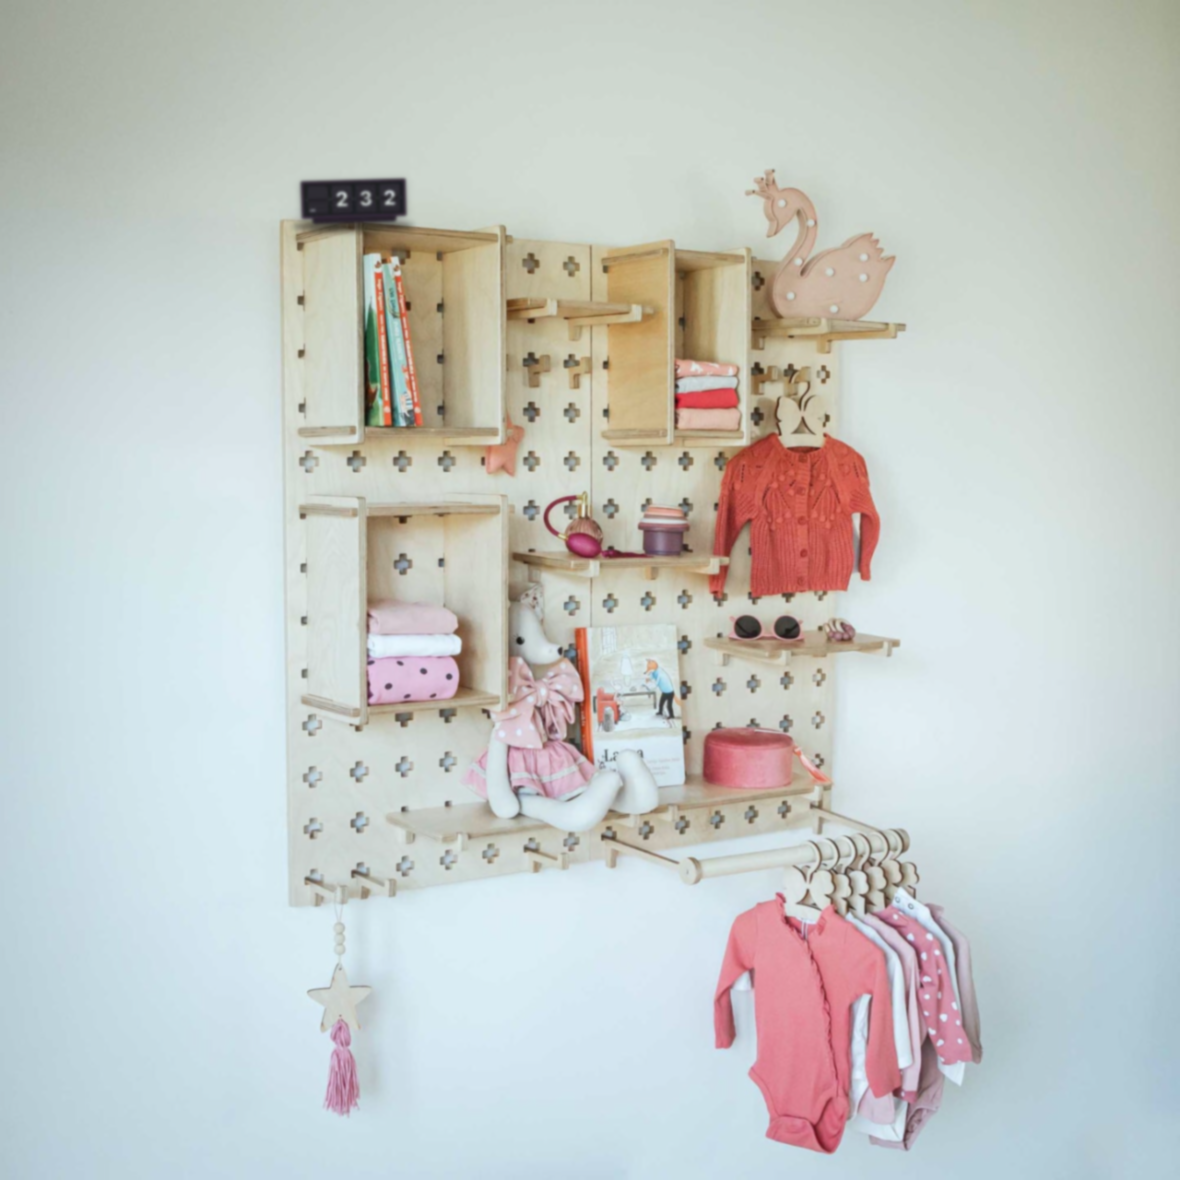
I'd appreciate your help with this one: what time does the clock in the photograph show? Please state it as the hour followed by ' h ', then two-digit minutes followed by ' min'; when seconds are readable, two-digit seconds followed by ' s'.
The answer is 2 h 32 min
